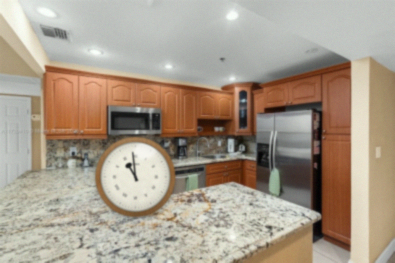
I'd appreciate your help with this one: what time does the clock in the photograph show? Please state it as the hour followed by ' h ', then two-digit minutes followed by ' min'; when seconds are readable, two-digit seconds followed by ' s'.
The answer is 10 h 59 min
